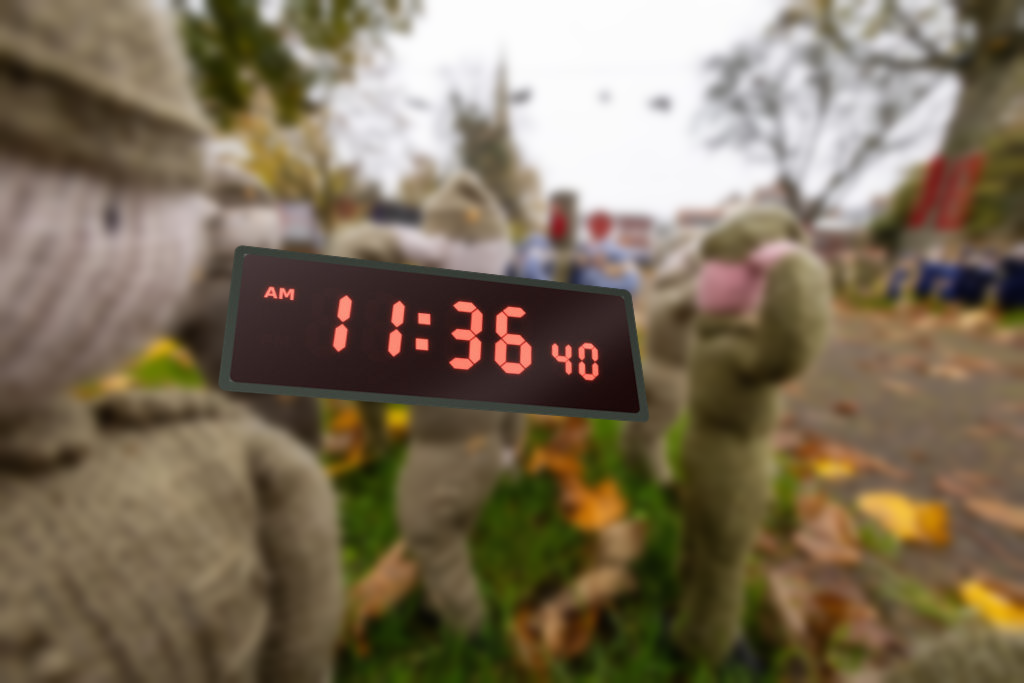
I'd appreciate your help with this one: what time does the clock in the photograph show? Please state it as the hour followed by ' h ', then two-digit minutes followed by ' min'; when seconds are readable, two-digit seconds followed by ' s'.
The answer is 11 h 36 min 40 s
